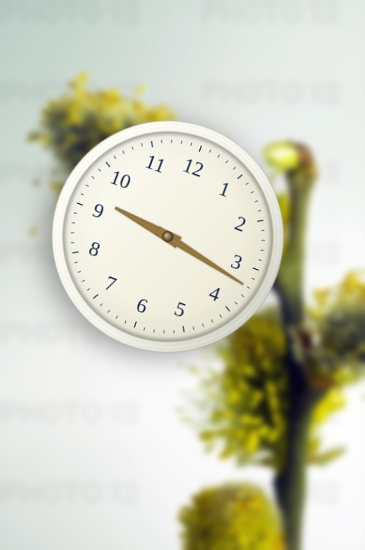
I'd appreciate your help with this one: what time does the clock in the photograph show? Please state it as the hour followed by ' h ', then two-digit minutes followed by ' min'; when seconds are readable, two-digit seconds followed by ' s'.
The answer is 9 h 17 min
